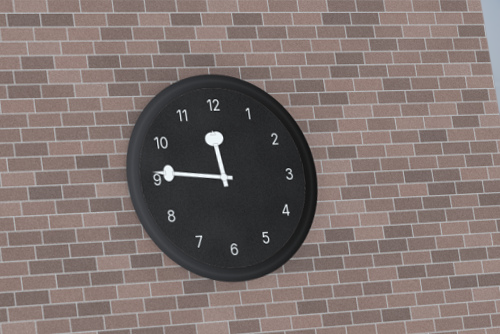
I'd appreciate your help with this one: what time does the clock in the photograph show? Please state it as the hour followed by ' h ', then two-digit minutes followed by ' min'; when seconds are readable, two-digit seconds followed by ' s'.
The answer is 11 h 46 min
